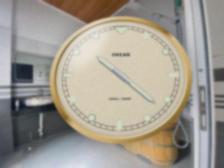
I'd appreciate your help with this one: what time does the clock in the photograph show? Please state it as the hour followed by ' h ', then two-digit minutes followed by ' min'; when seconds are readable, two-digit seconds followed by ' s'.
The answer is 10 h 22 min
